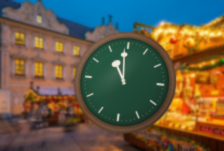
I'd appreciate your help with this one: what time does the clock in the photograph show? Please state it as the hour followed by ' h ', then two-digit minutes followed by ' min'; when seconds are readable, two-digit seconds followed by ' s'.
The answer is 10 h 59 min
